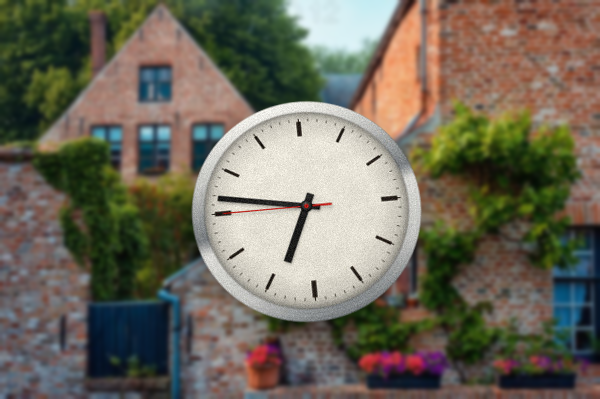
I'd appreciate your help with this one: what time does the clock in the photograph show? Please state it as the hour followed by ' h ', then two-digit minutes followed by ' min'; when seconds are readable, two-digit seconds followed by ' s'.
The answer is 6 h 46 min 45 s
